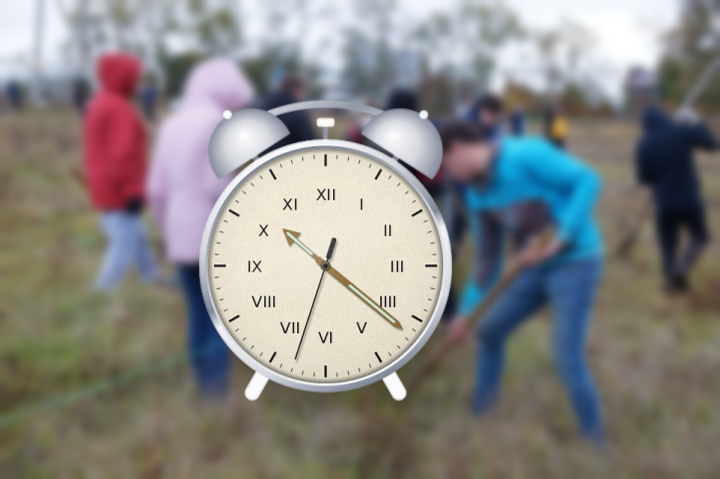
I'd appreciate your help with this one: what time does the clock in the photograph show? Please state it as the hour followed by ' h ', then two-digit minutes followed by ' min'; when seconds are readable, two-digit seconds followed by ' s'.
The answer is 10 h 21 min 33 s
